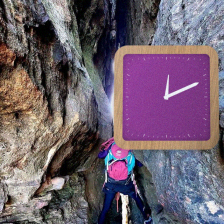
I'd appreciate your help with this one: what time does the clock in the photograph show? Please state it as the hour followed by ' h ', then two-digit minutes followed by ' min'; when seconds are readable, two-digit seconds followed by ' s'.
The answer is 12 h 11 min
